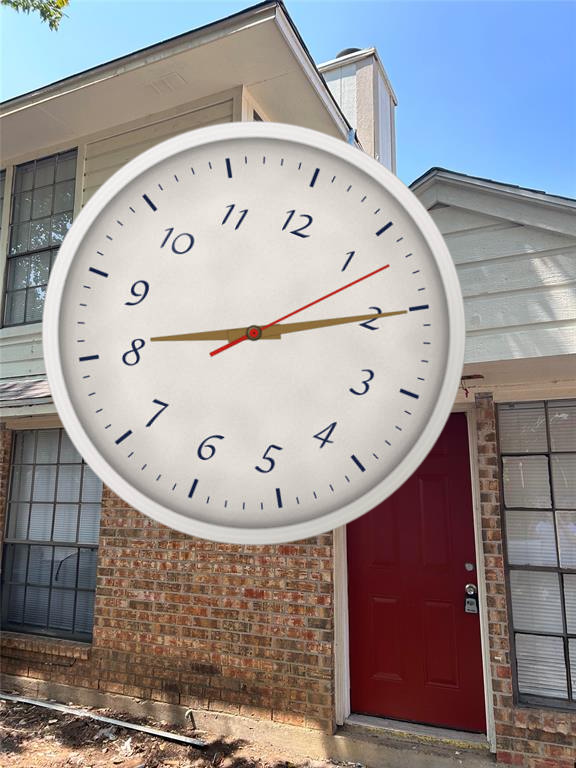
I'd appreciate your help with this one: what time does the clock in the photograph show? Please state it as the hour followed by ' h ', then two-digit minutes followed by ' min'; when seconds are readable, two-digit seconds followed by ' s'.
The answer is 8 h 10 min 07 s
